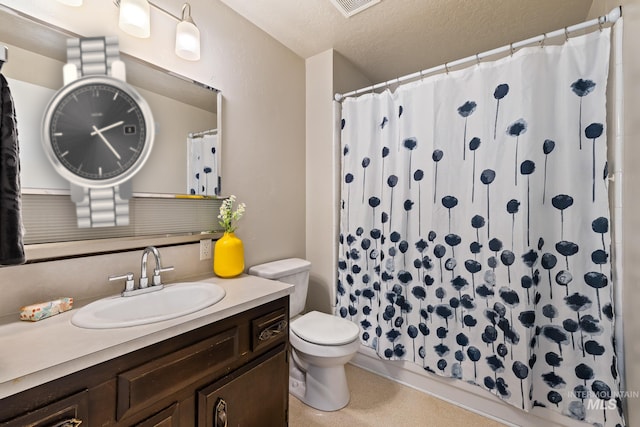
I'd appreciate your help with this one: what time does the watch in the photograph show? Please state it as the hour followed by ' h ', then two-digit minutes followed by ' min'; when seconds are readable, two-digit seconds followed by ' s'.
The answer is 2 h 24 min
